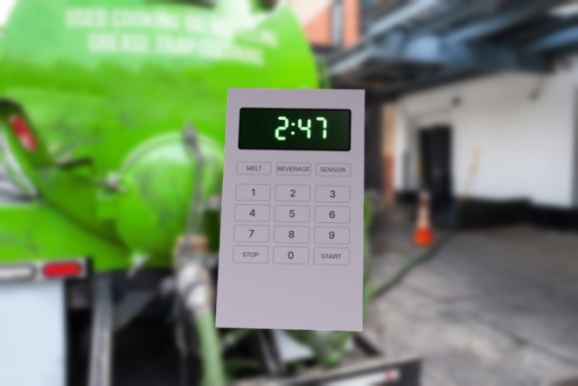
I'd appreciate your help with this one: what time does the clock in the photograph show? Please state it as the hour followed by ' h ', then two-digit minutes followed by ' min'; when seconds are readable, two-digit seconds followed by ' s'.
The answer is 2 h 47 min
